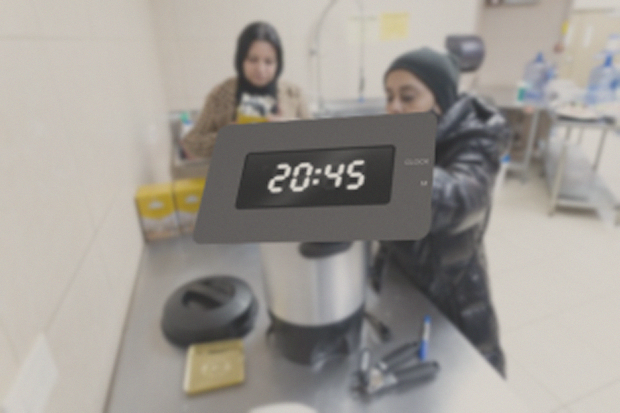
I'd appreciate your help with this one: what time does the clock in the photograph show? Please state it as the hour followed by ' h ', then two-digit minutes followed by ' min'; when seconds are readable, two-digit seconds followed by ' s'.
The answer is 20 h 45 min
